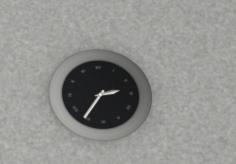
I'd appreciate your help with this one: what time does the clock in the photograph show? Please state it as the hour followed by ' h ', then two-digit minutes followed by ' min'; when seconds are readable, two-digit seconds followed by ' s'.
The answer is 2 h 36 min
